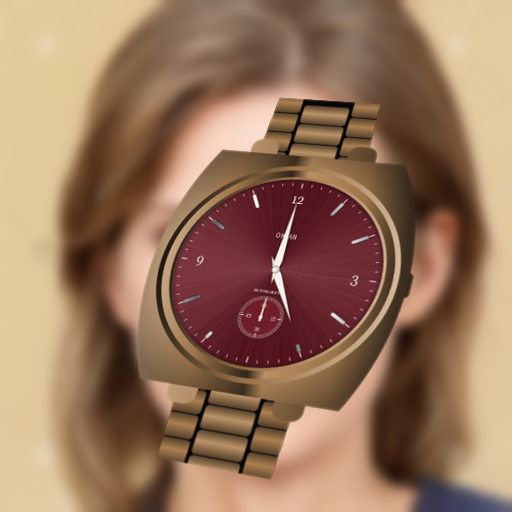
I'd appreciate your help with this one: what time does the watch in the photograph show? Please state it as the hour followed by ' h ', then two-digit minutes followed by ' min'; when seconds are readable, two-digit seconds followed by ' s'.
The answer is 5 h 00 min
